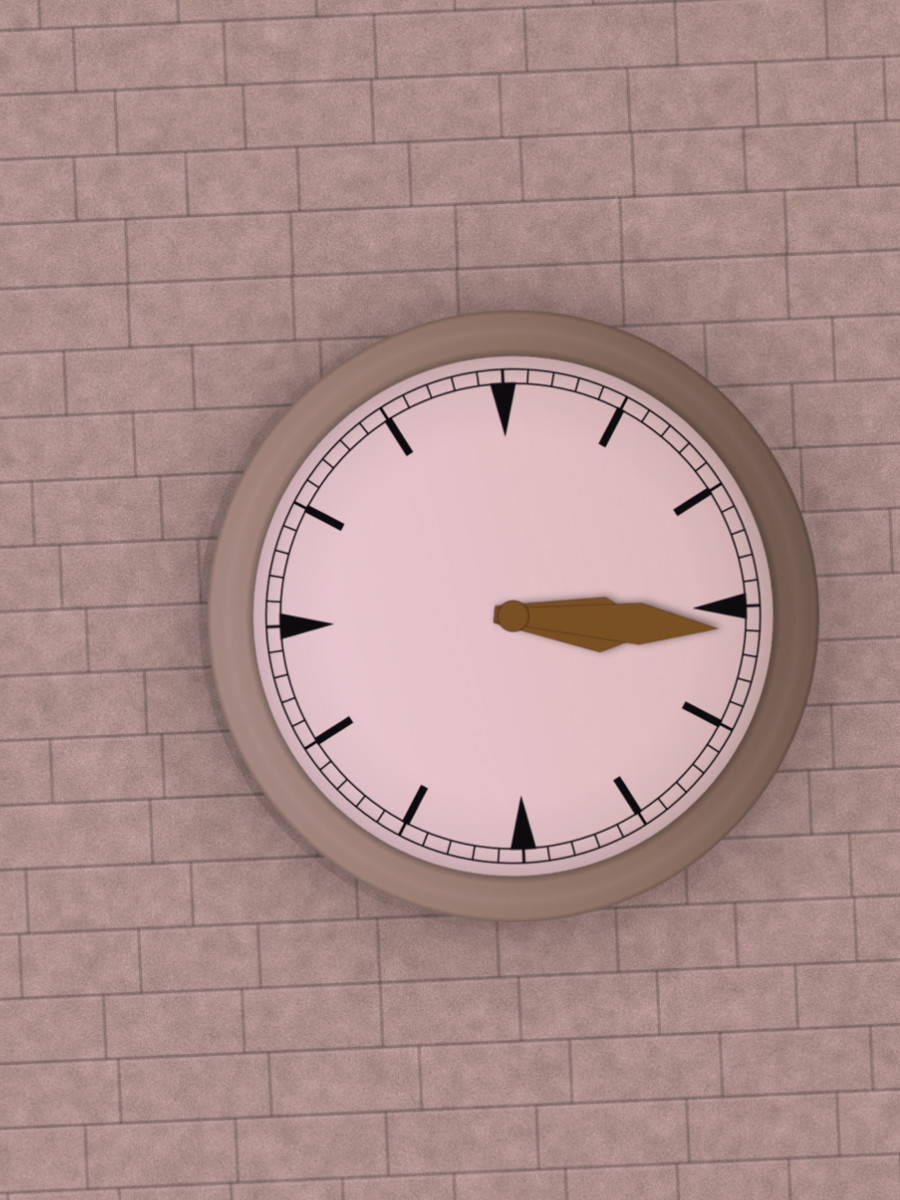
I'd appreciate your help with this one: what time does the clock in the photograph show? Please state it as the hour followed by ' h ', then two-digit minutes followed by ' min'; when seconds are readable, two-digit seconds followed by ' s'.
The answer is 3 h 16 min
